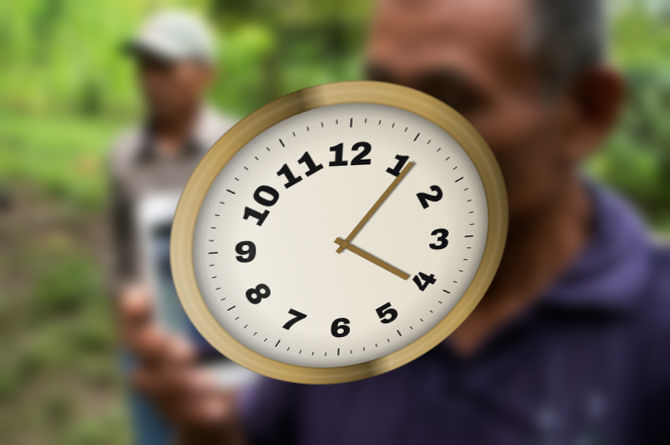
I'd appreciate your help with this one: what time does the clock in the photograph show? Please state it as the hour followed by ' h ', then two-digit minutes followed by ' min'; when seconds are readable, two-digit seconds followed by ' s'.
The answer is 4 h 06 min
